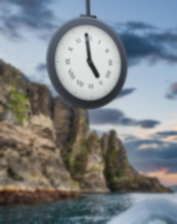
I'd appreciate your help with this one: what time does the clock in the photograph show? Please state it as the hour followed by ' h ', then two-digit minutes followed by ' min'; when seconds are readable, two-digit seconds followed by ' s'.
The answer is 4 h 59 min
